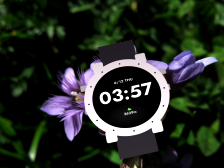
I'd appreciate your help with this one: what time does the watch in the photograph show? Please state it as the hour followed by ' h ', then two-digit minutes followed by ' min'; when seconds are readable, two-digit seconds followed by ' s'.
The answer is 3 h 57 min
